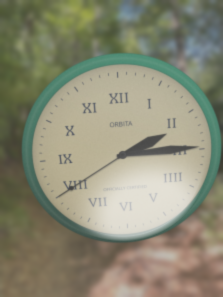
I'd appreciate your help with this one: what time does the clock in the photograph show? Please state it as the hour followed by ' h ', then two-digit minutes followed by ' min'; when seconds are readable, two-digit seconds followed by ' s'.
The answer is 2 h 14 min 40 s
